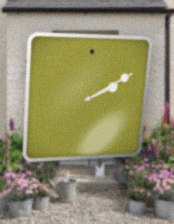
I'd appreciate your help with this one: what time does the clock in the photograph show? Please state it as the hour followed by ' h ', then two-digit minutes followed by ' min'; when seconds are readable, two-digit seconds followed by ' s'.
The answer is 2 h 10 min
